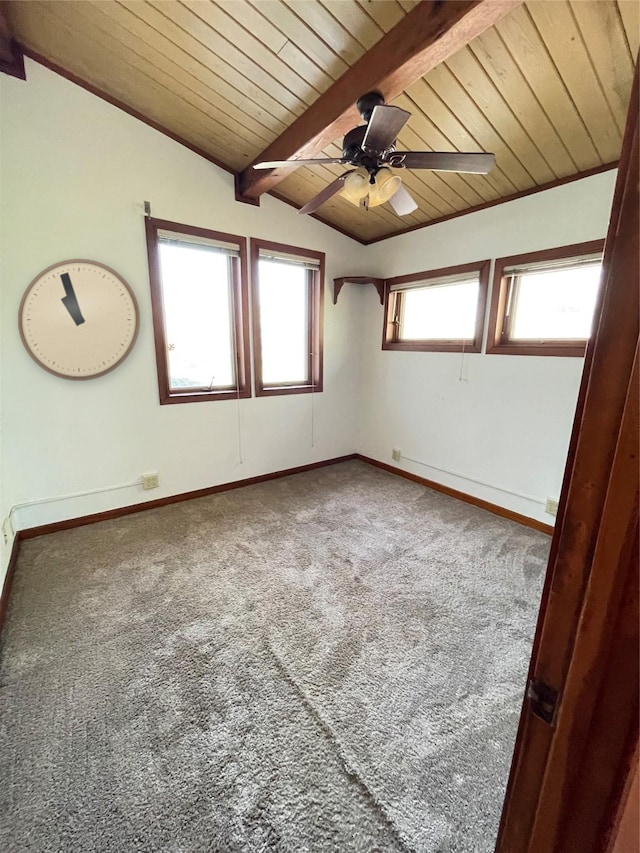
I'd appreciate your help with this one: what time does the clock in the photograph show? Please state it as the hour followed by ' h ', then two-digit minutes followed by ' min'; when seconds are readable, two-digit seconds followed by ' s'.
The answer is 10 h 57 min
